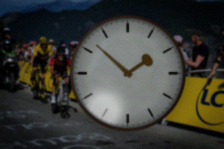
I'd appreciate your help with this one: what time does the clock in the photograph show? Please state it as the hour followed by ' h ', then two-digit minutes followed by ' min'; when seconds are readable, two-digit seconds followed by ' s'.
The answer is 1 h 52 min
